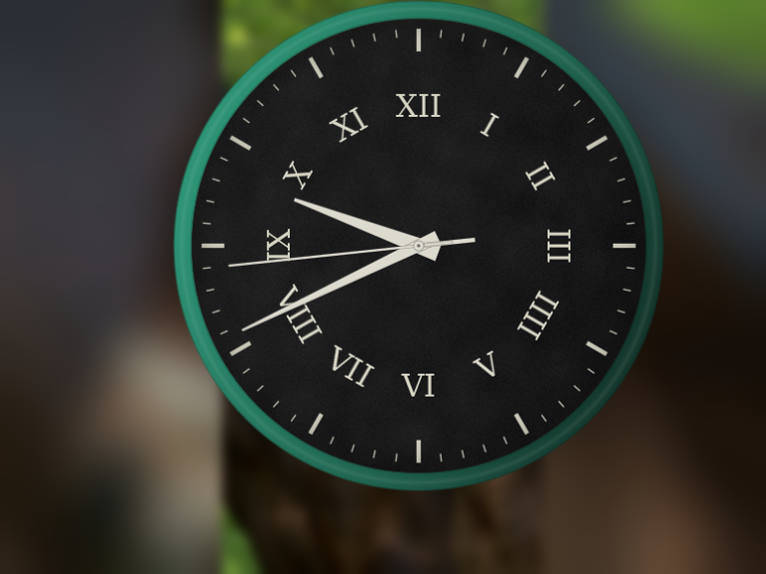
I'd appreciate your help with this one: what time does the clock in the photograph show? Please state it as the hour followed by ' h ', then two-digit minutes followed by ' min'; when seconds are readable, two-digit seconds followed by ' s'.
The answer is 9 h 40 min 44 s
